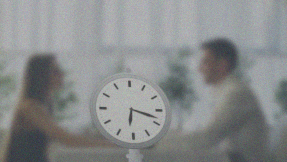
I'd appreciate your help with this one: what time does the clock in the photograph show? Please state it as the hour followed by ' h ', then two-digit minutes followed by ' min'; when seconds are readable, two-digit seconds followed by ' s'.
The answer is 6 h 18 min
